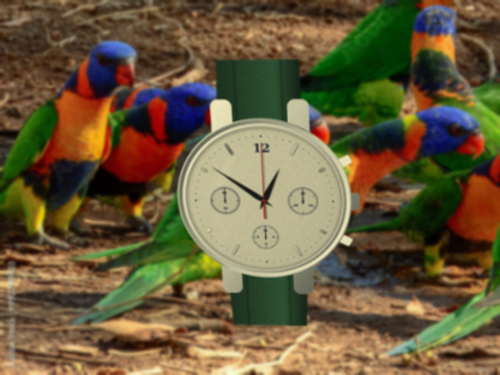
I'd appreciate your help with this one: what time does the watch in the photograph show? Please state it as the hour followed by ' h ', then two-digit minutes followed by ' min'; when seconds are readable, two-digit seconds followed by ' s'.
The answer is 12 h 51 min
